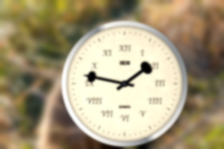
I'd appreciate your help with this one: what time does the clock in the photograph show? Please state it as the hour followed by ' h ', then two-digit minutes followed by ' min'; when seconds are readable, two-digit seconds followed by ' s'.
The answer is 1 h 47 min
